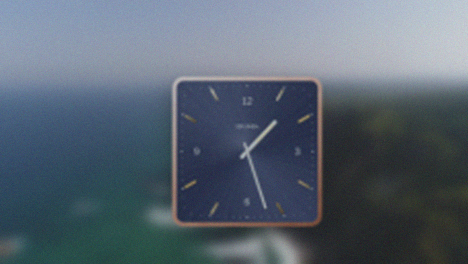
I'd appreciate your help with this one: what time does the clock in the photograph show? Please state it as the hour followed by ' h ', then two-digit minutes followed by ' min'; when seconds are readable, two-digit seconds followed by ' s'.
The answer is 1 h 27 min
